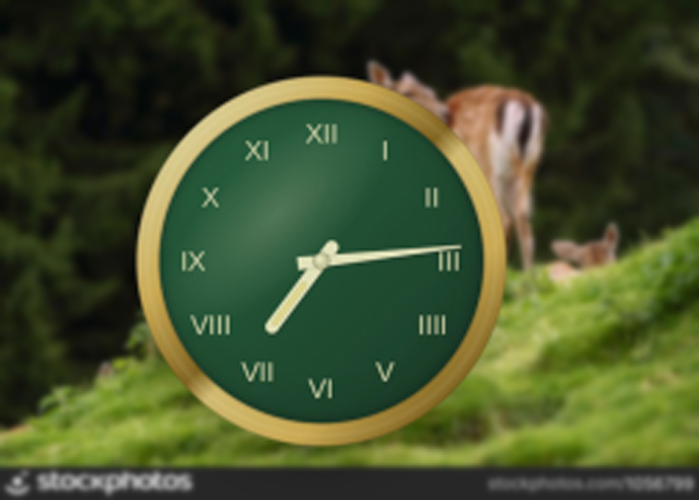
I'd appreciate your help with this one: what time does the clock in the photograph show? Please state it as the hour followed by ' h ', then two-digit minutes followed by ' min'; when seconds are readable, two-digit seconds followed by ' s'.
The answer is 7 h 14 min
